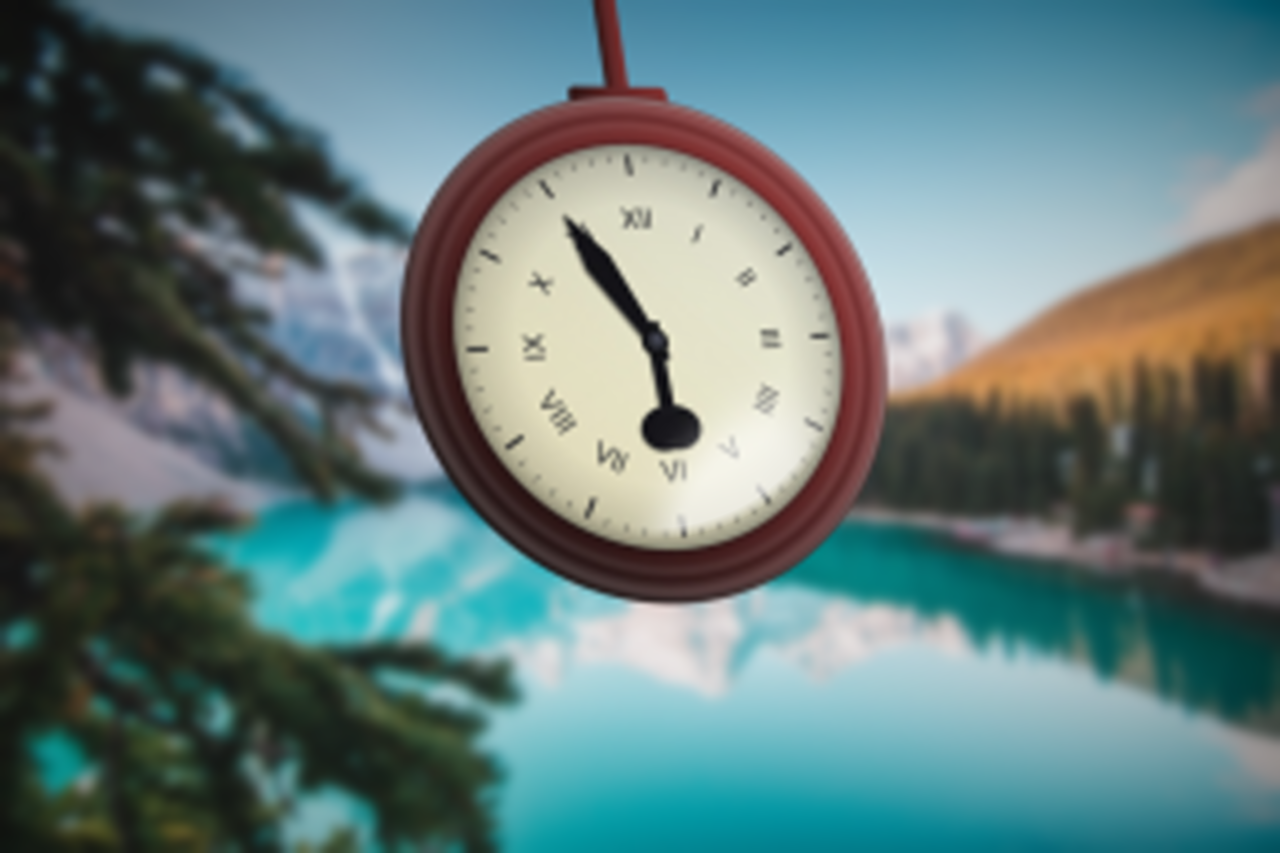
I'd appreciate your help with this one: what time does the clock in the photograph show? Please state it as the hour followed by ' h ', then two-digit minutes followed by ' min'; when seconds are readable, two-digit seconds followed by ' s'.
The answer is 5 h 55 min
